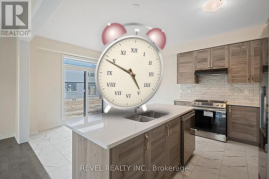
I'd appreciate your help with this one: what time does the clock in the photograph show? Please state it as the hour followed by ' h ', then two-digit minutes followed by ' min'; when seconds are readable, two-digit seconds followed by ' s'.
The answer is 4 h 49 min
